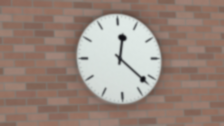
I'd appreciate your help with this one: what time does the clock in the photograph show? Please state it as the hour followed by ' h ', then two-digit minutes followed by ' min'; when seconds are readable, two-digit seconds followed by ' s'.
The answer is 12 h 22 min
